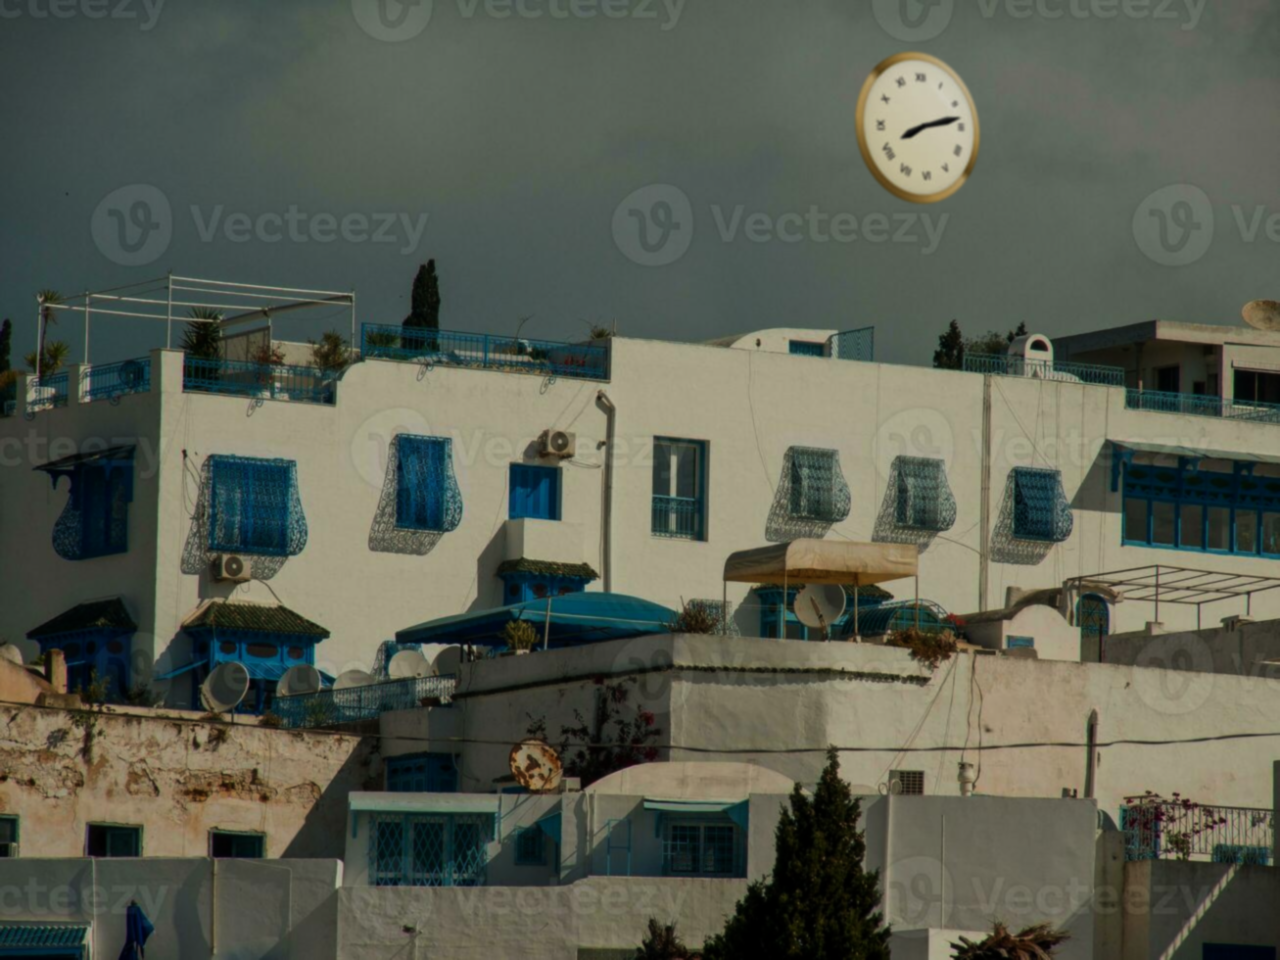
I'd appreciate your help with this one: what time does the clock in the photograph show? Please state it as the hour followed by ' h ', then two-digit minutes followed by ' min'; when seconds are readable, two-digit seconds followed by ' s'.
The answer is 8 h 13 min
